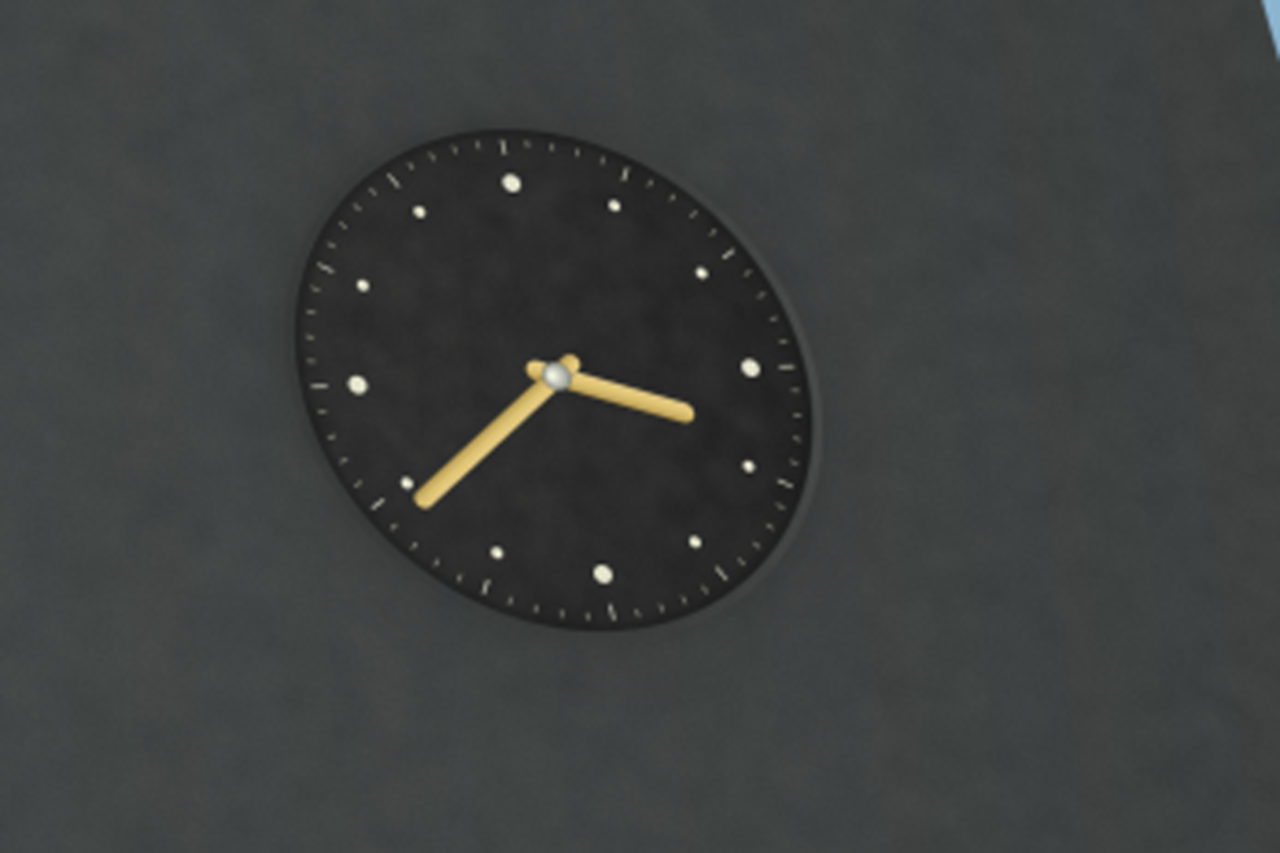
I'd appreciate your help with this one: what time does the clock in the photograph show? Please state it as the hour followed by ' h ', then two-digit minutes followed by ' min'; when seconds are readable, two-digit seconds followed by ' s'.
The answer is 3 h 39 min
